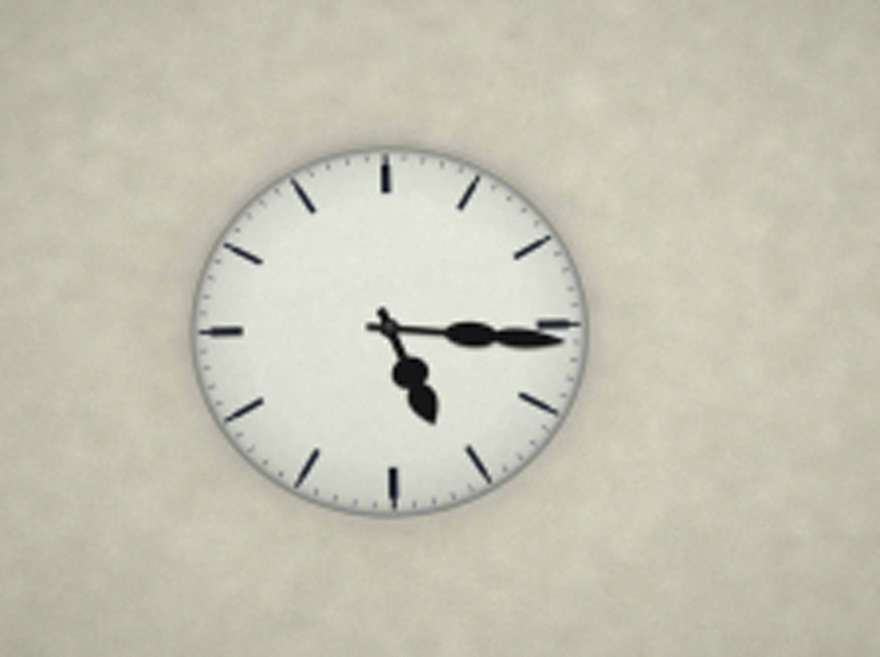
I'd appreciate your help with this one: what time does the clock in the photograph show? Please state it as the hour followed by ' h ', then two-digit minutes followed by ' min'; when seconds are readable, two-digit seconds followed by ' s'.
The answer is 5 h 16 min
